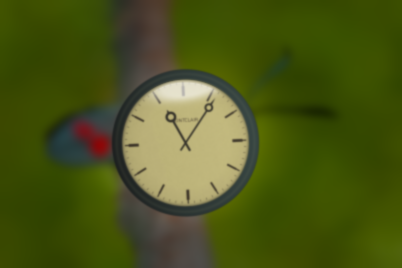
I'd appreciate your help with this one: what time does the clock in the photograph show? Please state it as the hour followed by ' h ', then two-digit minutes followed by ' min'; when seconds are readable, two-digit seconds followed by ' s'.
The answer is 11 h 06 min
